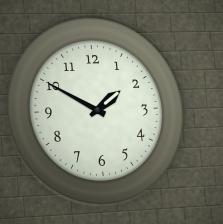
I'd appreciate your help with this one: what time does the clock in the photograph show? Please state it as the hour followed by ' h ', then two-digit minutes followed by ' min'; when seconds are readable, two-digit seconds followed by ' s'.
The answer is 1 h 50 min
